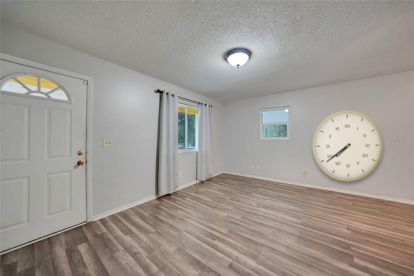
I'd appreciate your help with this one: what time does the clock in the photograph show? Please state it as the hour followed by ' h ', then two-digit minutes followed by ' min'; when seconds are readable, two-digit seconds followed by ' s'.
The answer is 7 h 39 min
